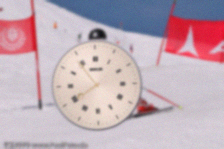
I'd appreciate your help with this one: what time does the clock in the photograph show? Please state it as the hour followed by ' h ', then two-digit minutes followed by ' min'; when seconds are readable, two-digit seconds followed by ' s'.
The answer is 7 h 54 min
